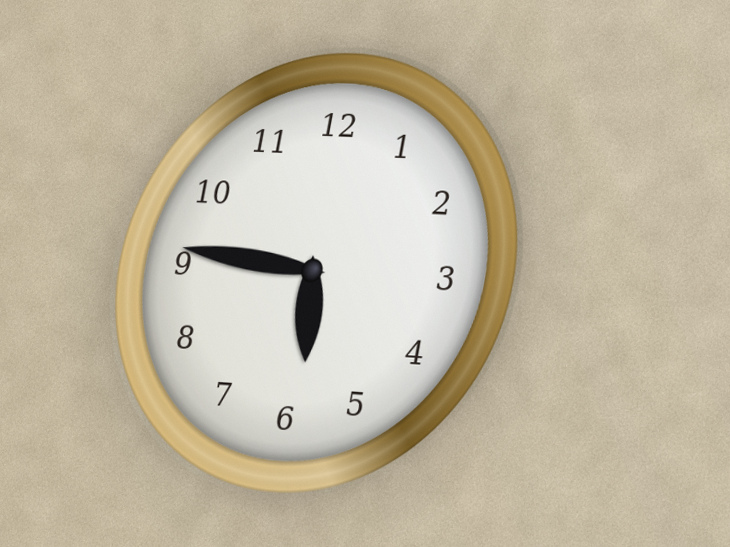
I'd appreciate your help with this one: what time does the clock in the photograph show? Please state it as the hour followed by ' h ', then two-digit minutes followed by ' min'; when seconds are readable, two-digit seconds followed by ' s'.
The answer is 5 h 46 min
